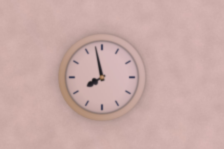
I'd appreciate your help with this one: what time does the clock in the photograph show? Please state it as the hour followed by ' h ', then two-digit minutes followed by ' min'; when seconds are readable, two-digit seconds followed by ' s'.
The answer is 7 h 58 min
